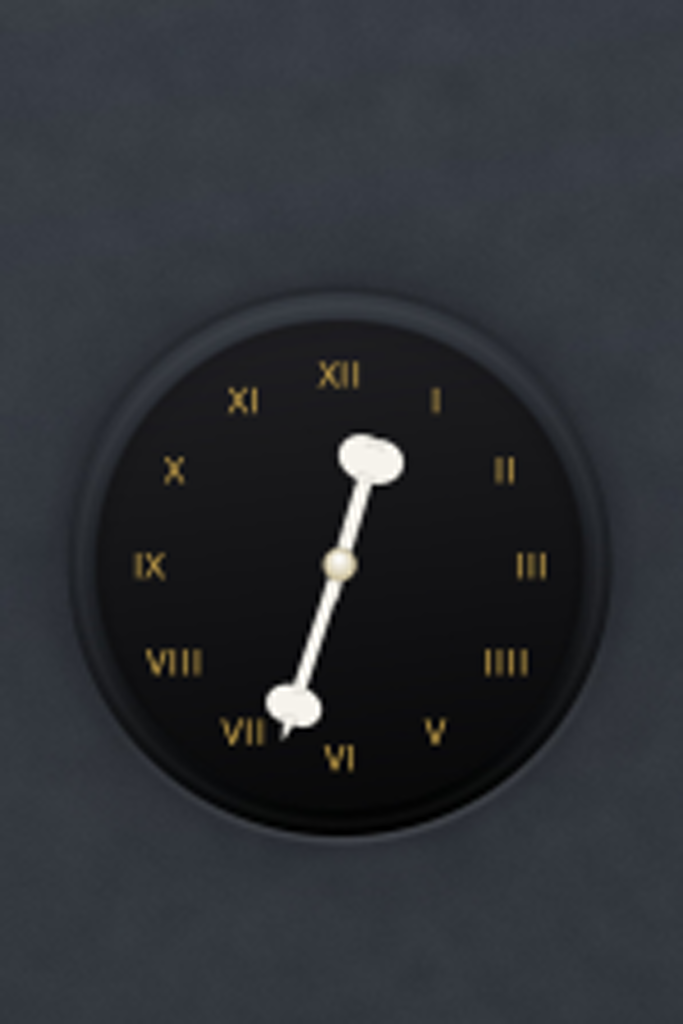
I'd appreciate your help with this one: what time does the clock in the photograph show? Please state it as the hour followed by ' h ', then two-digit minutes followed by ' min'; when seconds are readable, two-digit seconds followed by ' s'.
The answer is 12 h 33 min
